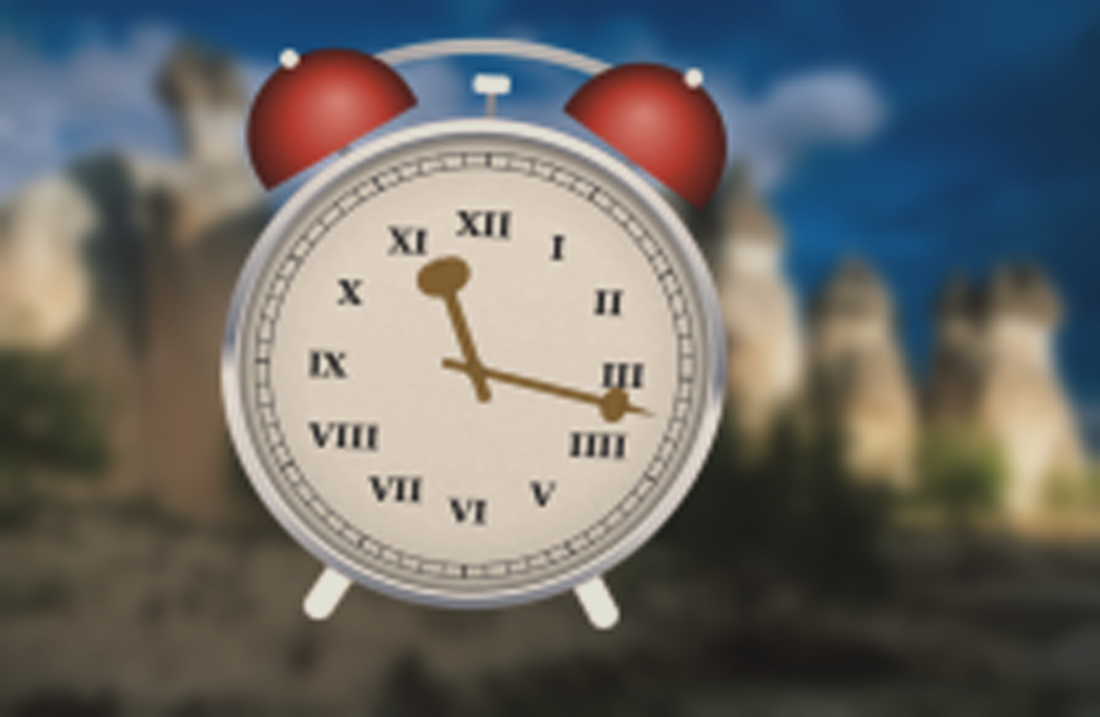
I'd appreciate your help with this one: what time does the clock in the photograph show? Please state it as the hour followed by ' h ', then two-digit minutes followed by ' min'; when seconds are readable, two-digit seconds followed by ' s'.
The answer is 11 h 17 min
